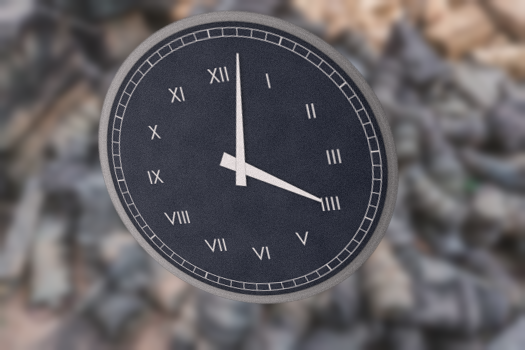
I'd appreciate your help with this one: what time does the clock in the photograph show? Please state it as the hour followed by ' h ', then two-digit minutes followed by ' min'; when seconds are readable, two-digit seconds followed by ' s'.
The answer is 4 h 02 min
